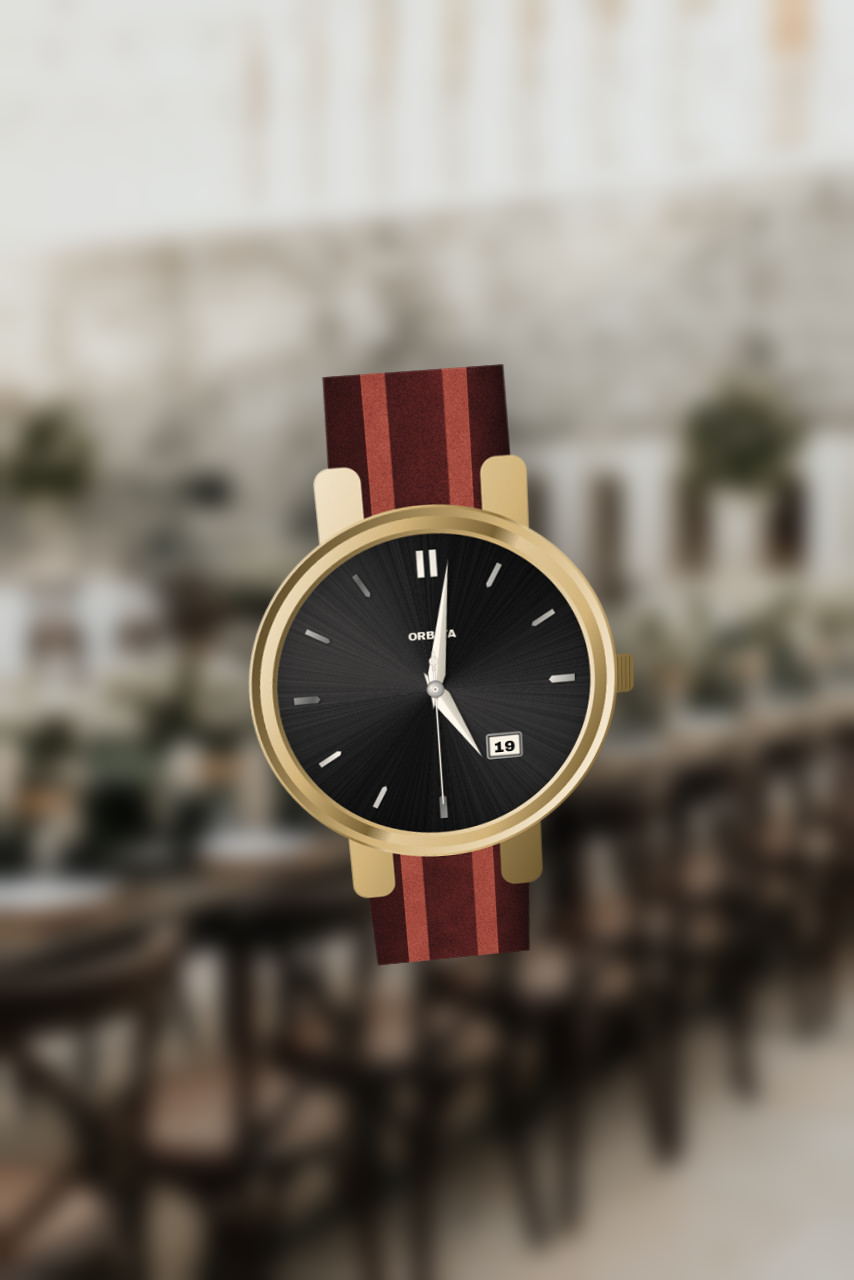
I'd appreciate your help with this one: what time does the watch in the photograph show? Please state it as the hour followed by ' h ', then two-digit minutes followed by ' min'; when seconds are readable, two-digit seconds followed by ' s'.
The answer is 5 h 01 min 30 s
